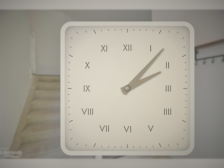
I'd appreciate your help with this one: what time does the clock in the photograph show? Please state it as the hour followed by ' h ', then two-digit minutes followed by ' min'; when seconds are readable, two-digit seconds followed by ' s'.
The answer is 2 h 07 min
